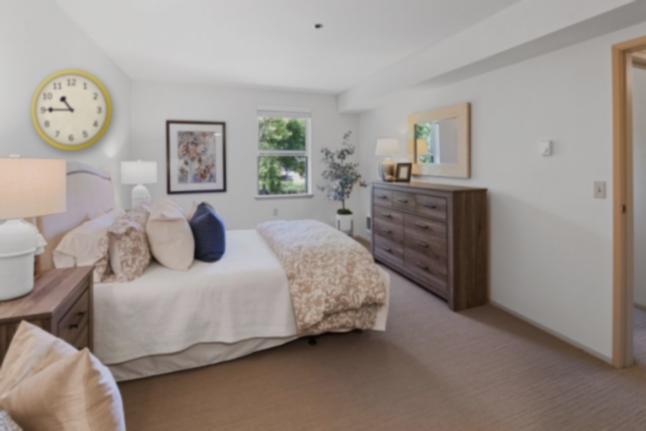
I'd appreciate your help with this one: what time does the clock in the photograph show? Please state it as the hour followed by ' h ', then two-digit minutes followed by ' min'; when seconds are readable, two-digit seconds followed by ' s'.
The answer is 10 h 45 min
